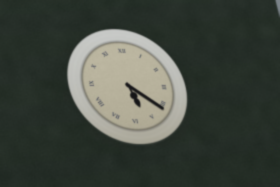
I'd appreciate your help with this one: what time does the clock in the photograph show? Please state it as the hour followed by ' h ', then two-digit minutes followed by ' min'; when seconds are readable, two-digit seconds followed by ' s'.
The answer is 5 h 21 min
